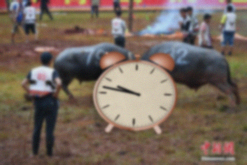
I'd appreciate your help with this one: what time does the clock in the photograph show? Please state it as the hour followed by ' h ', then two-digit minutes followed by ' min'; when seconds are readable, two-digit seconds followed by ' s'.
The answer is 9 h 47 min
